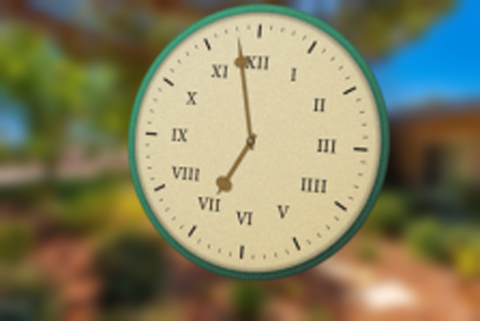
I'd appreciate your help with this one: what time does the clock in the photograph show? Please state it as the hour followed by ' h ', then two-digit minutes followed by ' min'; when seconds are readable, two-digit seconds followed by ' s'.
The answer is 6 h 58 min
